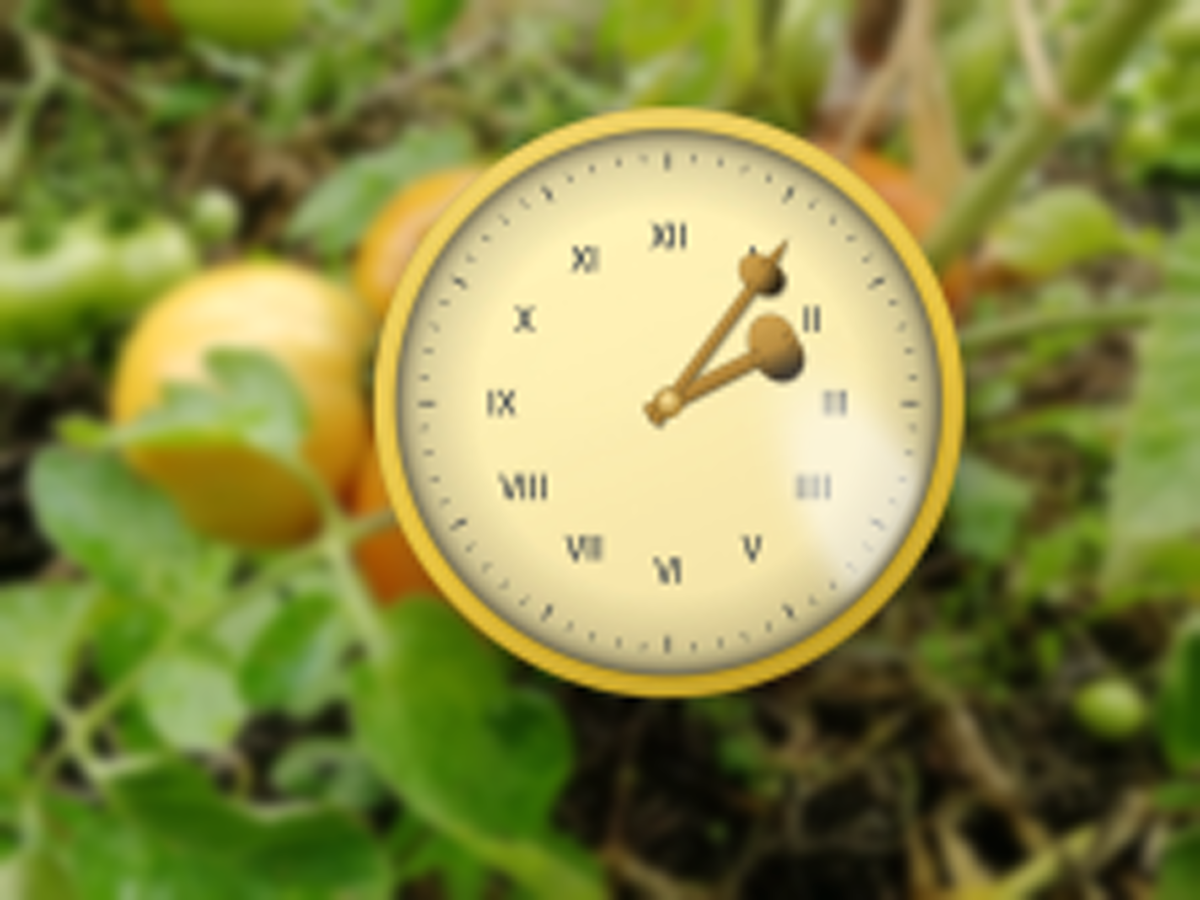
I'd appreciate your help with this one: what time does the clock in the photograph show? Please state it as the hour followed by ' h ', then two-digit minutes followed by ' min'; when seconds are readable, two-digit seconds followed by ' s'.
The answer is 2 h 06 min
